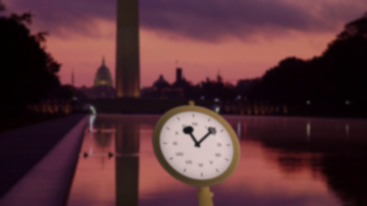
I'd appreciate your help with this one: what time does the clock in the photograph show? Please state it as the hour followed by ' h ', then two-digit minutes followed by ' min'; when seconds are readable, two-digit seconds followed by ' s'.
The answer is 11 h 08 min
